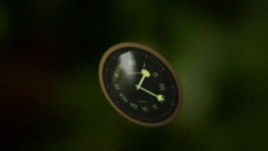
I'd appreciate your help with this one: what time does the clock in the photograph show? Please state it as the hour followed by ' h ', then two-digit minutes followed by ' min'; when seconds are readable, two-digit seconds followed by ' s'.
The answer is 1 h 20 min
